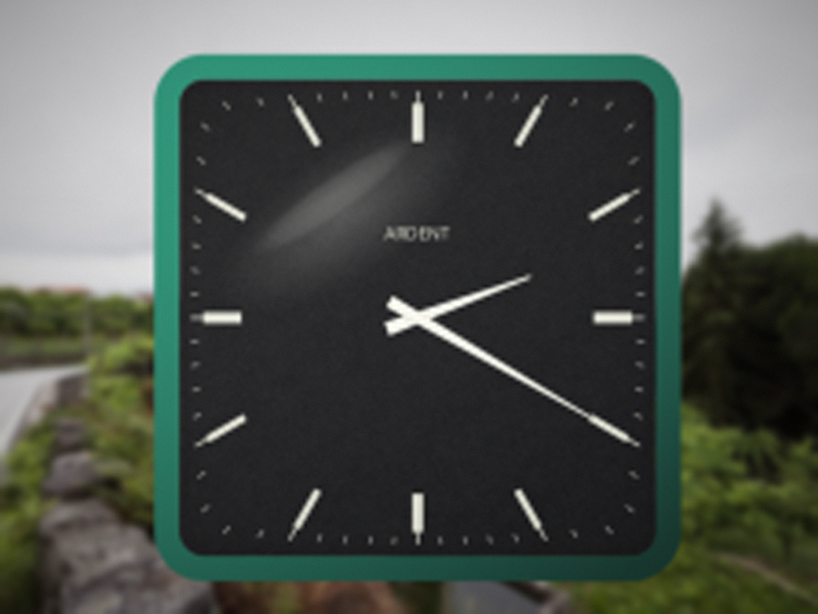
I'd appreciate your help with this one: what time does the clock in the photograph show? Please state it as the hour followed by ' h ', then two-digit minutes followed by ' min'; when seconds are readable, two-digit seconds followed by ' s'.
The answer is 2 h 20 min
